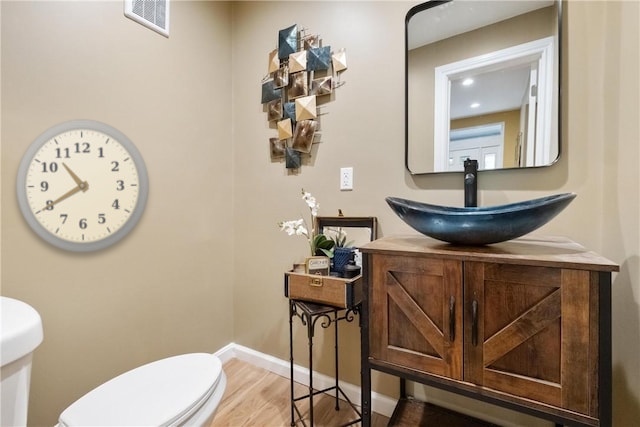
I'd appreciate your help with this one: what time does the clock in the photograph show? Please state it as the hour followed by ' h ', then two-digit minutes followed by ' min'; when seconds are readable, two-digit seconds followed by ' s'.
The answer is 10 h 40 min
